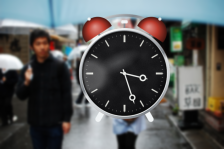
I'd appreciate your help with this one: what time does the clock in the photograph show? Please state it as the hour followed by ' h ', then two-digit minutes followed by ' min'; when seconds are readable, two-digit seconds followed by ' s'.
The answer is 3 h 27 min
